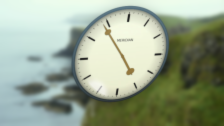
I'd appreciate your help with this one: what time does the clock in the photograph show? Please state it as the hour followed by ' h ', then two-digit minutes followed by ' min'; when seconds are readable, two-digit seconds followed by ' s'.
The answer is 4 h 54 min
